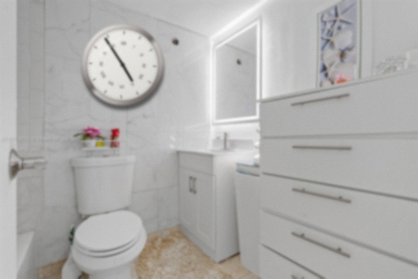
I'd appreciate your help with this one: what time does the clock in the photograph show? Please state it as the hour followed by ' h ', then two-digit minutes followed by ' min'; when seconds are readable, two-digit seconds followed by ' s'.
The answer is 4 h 54 min
